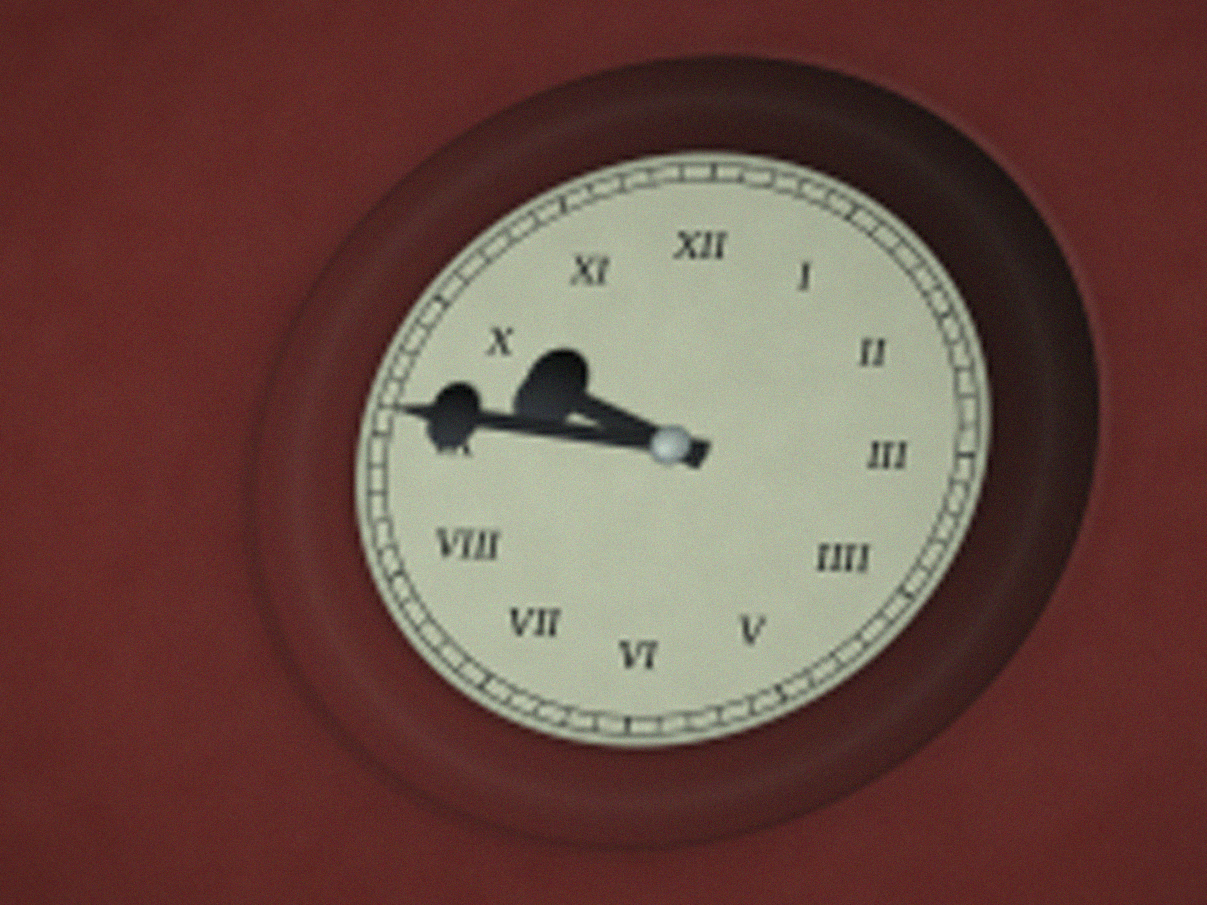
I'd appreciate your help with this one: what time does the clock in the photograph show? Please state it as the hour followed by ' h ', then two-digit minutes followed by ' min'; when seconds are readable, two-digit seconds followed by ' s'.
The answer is 9 h 46 min
